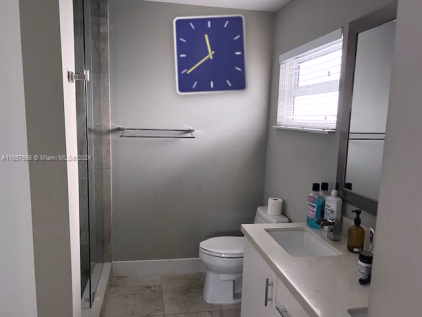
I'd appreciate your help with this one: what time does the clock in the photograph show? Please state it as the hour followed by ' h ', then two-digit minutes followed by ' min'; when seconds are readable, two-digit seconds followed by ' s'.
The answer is 11 h 39 min
